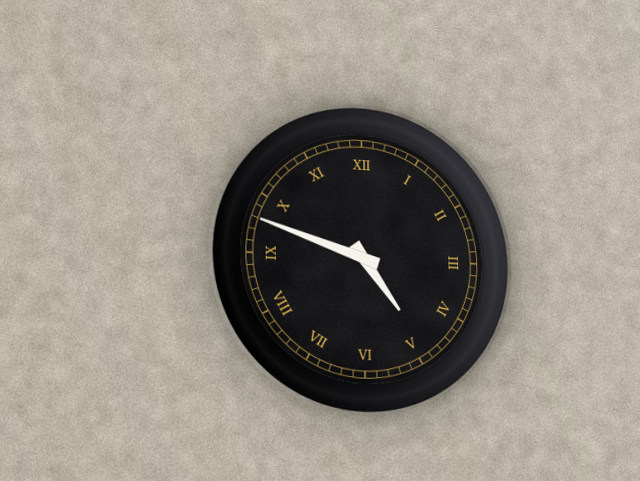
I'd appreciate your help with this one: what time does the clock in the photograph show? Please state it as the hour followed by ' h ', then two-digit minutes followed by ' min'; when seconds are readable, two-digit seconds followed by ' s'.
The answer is 4 h 48 min
